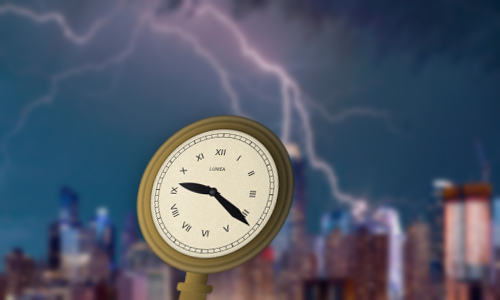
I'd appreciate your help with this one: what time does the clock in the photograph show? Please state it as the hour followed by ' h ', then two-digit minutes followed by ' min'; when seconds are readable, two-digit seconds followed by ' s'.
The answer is 9 h 21 min
